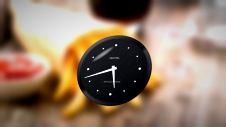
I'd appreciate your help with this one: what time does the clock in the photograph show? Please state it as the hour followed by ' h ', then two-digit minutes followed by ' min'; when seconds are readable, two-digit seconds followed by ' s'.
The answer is 5 h 42 min
